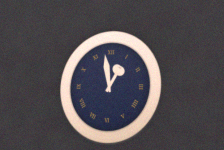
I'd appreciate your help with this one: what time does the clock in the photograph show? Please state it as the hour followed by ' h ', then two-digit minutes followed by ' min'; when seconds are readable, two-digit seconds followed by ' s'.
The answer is 12 h 58 min
